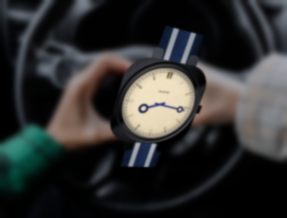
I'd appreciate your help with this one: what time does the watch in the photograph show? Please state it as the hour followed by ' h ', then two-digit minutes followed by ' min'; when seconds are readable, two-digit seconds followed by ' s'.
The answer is 8 h 16 min
